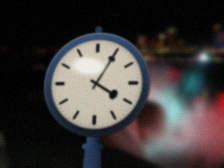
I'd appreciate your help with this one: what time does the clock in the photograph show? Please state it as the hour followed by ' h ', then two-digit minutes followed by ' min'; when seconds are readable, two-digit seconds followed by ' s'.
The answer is 4 h 05 min
